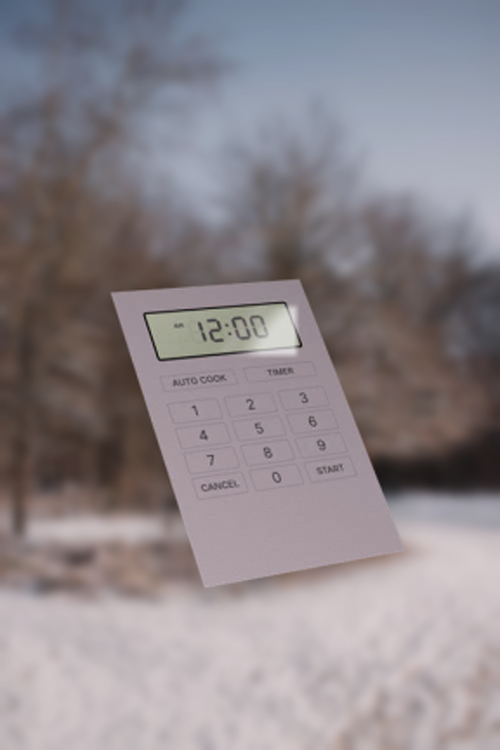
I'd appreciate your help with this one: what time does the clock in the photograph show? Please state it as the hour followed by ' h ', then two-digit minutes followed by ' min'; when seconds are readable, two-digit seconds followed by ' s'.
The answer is 12 h 00 min
